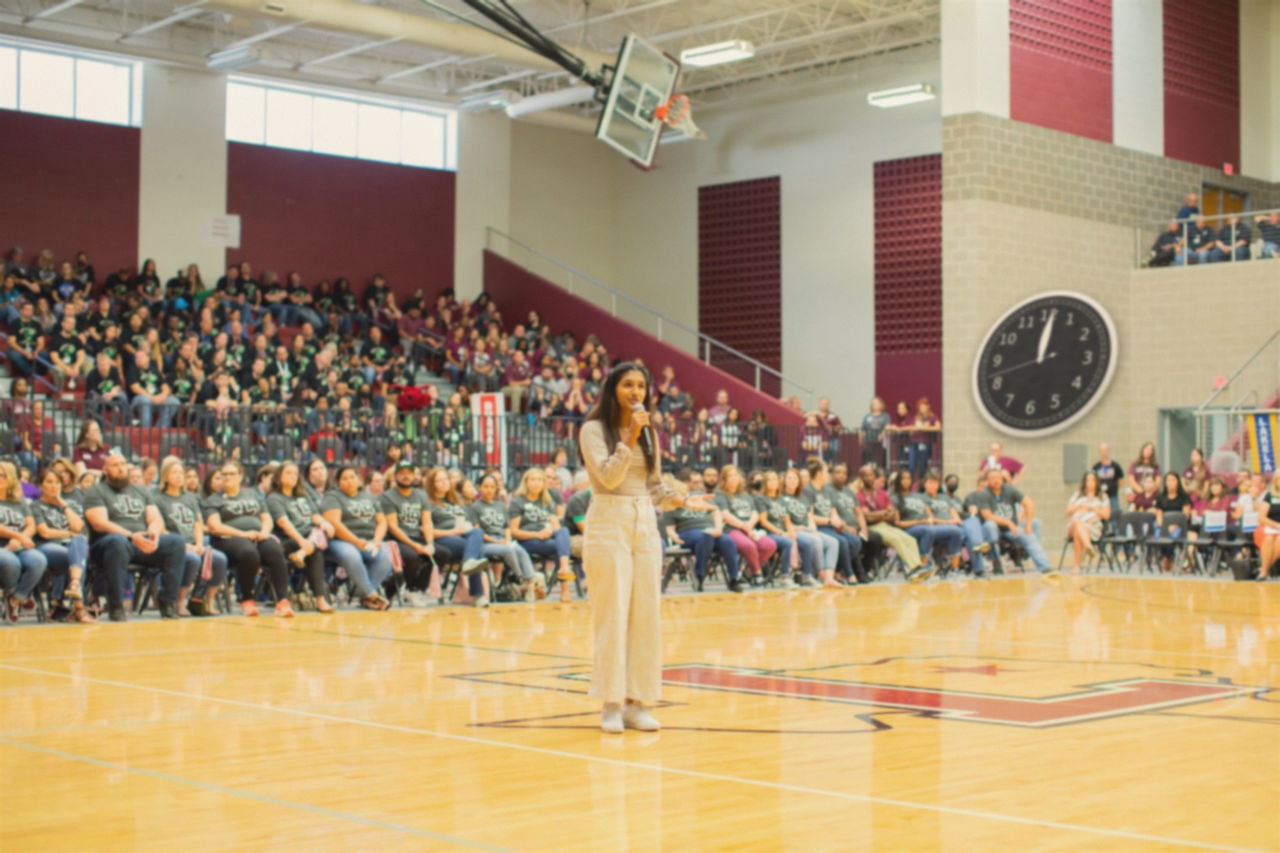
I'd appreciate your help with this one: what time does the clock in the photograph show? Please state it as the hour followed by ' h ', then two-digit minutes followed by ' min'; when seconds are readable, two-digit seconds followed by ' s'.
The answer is 12 h 00 min 42 s
